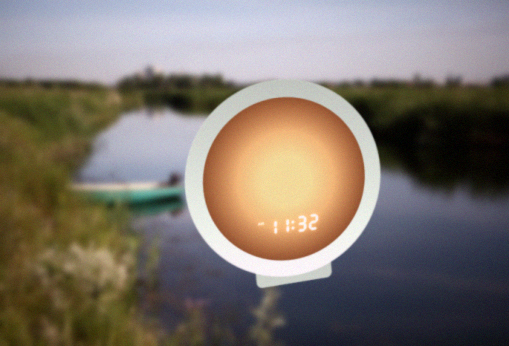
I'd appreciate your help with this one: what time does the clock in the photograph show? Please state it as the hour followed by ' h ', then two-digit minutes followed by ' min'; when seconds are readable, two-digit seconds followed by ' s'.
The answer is 11 h 32 min
